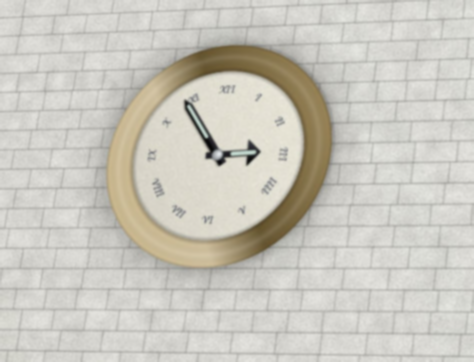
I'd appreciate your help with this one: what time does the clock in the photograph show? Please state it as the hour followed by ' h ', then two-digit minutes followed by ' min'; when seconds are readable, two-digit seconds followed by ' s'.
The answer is 2 h 54 min
